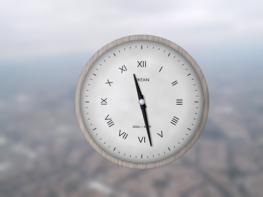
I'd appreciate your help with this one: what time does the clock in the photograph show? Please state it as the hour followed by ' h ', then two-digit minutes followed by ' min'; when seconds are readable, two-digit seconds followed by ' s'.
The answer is 11 h 28 min
